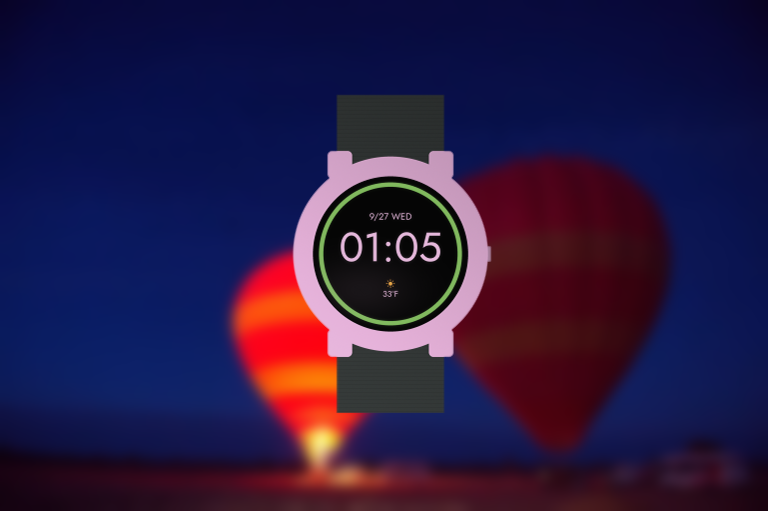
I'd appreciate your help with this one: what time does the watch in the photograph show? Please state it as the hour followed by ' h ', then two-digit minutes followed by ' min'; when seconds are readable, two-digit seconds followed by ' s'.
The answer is 1 h 05 min
